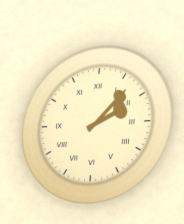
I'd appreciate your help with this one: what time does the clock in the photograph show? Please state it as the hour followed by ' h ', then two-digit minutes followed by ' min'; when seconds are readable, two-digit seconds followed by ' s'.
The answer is 2 h 07 min
